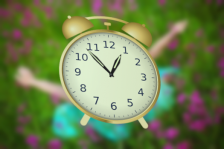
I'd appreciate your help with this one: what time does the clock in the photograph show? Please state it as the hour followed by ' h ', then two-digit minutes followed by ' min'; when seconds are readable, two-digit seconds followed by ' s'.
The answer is 12 h 53 min
